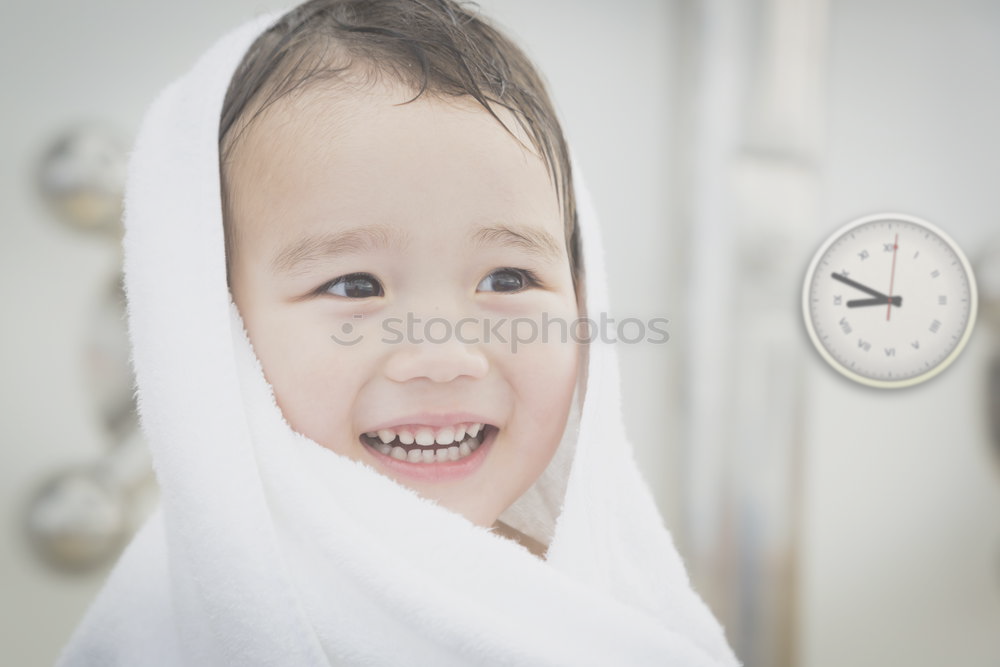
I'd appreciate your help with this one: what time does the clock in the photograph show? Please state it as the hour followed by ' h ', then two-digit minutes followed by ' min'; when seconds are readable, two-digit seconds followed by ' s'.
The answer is 8 h 49 min 01 s
